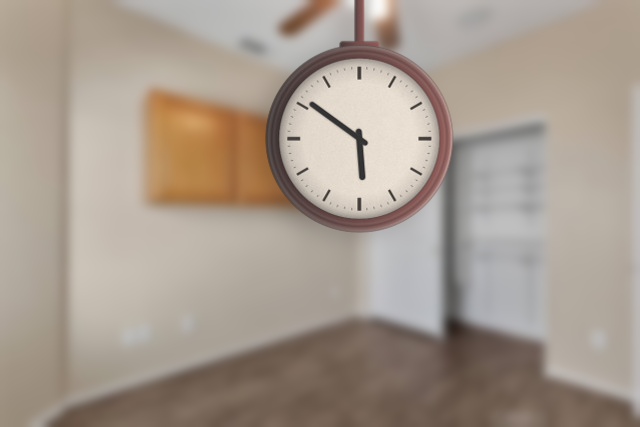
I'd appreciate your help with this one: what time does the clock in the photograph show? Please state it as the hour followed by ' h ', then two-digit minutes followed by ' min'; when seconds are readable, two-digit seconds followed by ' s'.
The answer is 5 h 51 min
